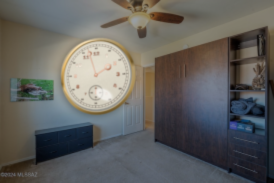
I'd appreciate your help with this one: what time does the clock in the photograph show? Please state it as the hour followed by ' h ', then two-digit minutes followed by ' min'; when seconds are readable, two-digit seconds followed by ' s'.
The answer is 1 h 57 min
